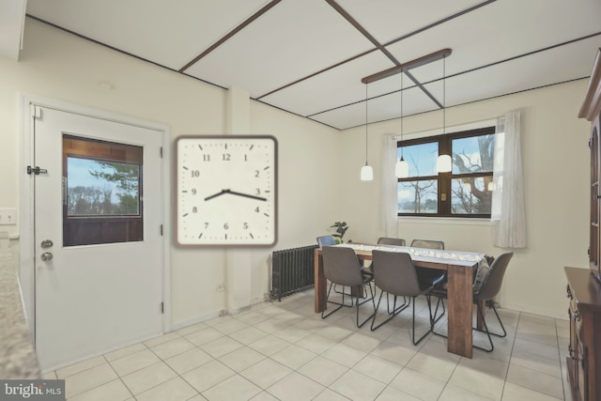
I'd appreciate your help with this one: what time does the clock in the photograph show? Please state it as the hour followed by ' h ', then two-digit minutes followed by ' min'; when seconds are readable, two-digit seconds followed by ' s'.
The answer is 8 h 17 min
